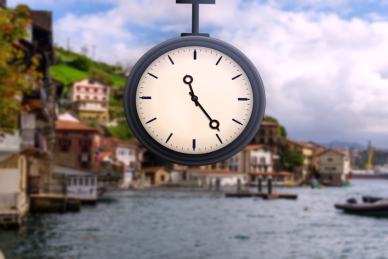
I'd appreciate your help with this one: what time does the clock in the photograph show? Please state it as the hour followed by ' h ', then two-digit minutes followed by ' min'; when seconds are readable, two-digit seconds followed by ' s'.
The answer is 11 h 24 min
